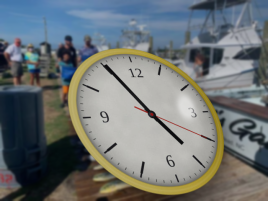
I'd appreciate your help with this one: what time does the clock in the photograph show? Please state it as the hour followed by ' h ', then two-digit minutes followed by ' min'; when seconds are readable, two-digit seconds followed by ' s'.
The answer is 4 h 55 min 20 s
